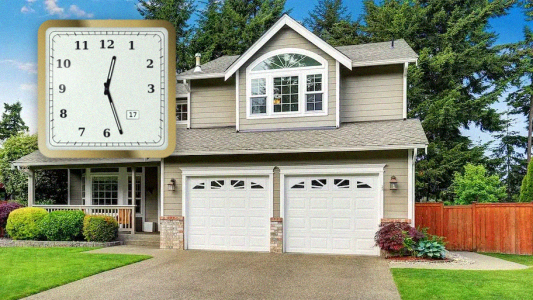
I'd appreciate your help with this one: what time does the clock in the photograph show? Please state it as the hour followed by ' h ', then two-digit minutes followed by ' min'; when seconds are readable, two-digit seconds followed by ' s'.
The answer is 12 h 27 min
